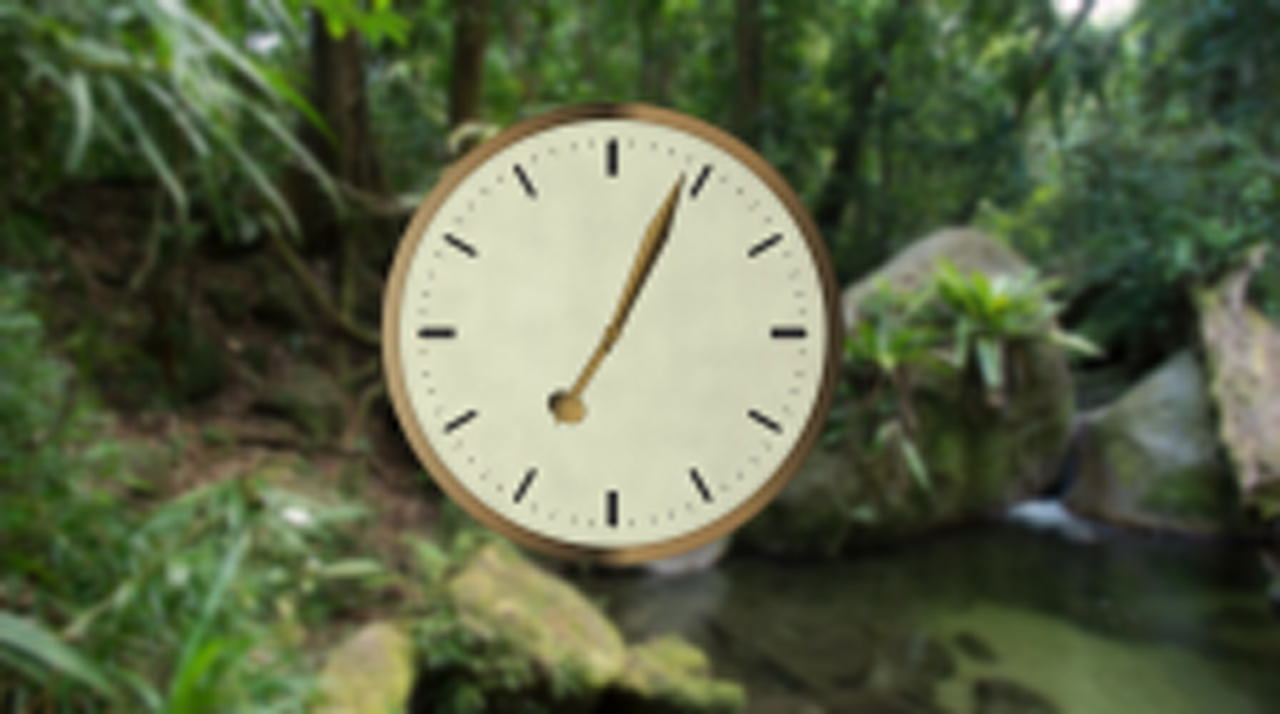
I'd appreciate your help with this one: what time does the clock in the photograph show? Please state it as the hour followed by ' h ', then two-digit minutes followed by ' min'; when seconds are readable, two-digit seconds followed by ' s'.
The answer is 7 h 04 min
